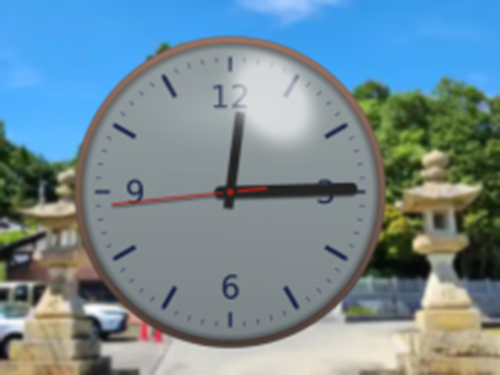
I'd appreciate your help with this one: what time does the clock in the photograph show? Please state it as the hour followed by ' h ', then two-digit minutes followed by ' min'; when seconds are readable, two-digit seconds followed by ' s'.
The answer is 12 h 14 min 44 s
